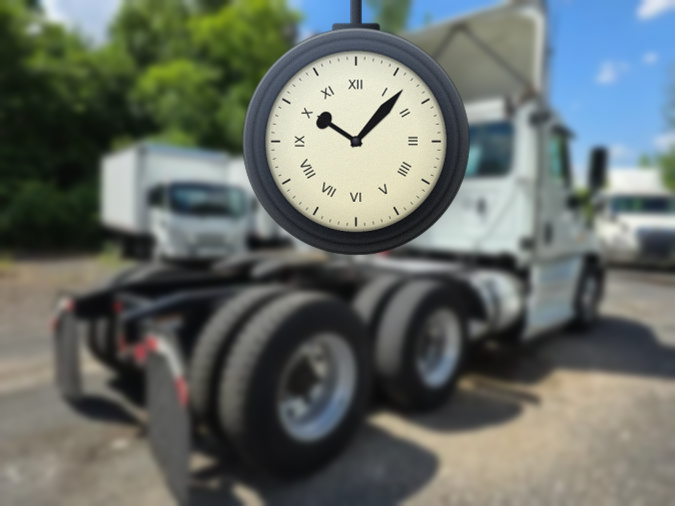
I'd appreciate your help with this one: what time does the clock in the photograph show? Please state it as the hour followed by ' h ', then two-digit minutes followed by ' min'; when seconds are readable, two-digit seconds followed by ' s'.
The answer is 10 h 07 min
